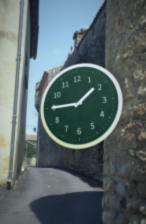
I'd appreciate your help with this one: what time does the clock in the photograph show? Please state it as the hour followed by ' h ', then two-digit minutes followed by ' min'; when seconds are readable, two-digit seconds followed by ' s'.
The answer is 1 h 45 min
